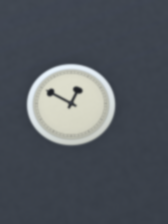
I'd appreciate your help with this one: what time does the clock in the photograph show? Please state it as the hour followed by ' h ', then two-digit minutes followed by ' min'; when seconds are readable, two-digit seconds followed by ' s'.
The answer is 12 h 50 min
